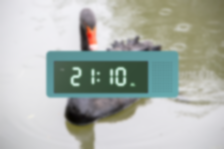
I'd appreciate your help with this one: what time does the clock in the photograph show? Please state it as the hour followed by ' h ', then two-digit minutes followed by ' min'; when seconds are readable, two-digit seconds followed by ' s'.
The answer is 21 h 10 min
